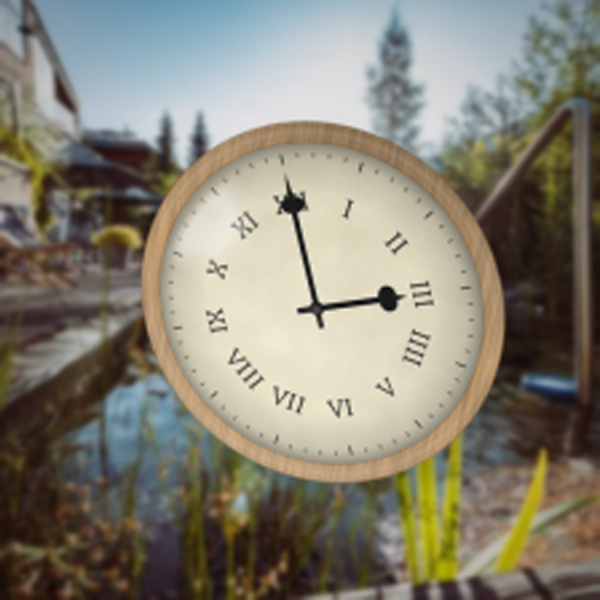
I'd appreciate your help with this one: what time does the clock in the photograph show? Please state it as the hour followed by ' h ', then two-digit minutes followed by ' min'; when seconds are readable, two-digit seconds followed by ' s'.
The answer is 3 h 00 min
